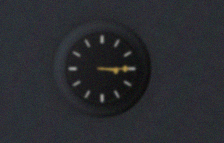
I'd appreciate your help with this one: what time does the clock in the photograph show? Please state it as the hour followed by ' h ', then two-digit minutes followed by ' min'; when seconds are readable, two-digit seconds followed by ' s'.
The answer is 3 h 15 min
